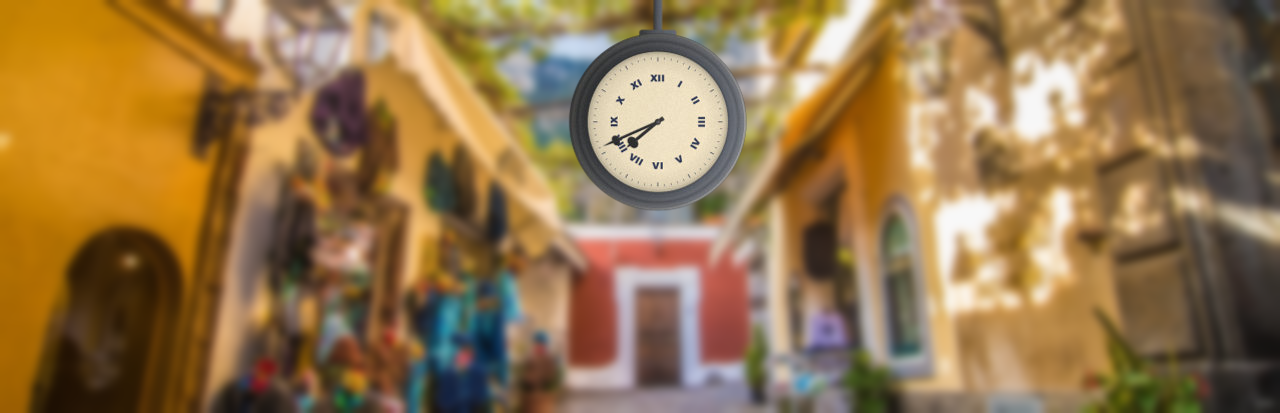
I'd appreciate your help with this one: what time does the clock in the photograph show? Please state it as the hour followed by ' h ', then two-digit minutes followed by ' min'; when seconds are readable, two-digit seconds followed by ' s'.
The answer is 7 h 41 min
